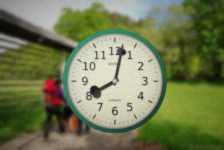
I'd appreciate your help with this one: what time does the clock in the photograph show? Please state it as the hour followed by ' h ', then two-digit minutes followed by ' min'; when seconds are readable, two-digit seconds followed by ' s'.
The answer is 8 h 02 min
